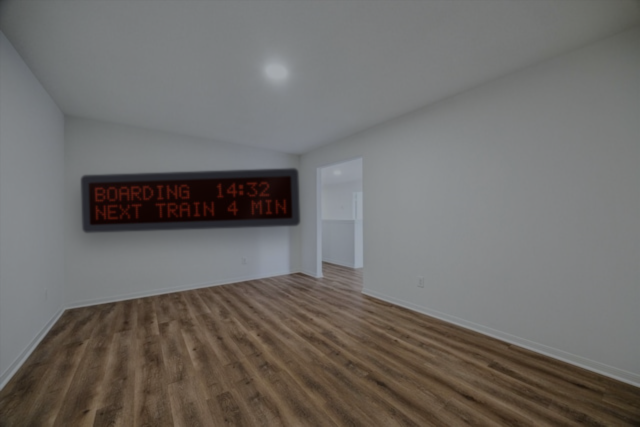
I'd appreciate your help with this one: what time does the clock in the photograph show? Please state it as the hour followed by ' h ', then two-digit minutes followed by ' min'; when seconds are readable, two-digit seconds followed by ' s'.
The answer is 14 h 32 min
